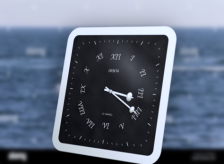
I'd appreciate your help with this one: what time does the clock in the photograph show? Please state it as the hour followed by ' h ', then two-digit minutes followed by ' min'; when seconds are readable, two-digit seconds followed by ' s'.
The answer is 3 h 20 min
